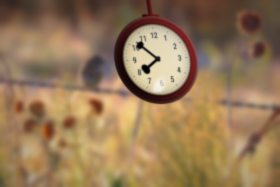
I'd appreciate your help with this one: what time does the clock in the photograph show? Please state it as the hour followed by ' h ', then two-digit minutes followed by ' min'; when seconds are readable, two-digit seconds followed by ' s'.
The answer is 7 h 52 min
